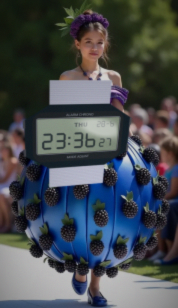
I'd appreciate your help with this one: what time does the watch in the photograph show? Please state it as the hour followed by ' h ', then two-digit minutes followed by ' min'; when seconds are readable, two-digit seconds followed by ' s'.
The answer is 23 h 36 min 27 s
